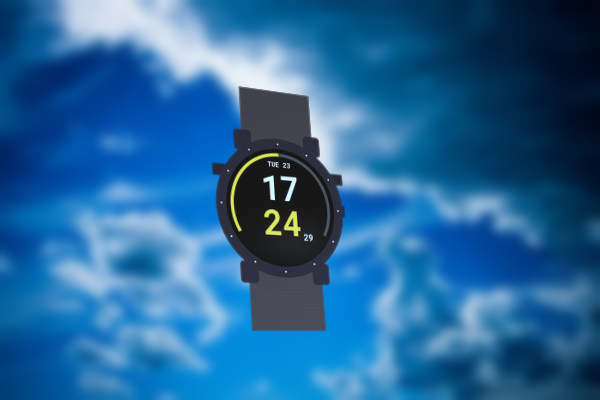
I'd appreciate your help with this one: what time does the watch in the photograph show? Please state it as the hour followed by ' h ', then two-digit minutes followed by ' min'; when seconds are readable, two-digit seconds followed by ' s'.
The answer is 17 h 24 min 29 s
